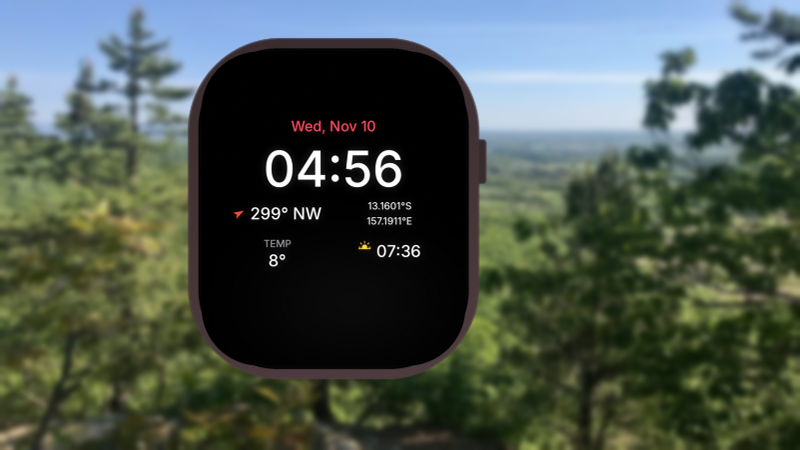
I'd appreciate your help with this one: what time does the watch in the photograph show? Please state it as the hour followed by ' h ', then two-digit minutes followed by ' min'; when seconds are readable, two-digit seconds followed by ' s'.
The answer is 4 h 56 min
